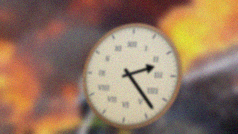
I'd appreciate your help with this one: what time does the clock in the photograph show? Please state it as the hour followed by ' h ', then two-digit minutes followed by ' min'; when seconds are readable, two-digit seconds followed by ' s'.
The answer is 2 h 23 min
